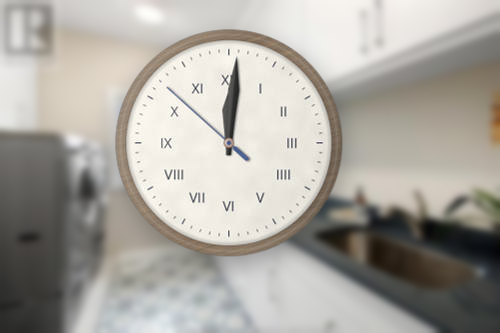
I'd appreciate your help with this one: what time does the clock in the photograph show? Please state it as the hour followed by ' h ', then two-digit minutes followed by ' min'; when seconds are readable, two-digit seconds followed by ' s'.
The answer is 12 h 00 min 52 s
